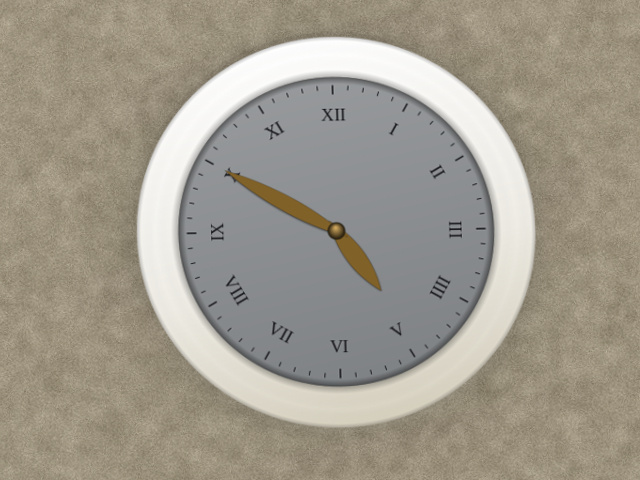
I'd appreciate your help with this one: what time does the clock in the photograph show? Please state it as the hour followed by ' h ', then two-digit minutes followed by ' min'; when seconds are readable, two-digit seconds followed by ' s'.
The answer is 4 h 50 min
